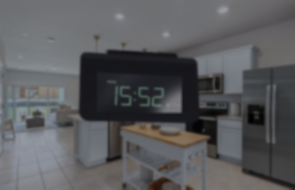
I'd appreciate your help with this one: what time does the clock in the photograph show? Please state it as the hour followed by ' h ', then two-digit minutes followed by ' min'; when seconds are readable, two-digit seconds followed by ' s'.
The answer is 15 h 52 min
